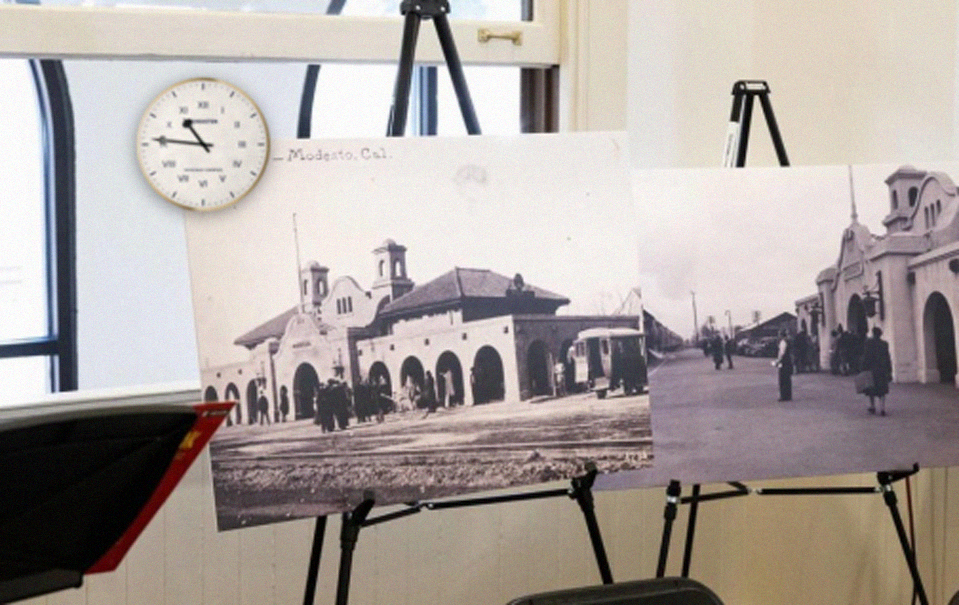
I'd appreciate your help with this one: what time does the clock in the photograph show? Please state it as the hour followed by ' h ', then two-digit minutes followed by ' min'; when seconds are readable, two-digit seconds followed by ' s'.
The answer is 10 h 46 min
